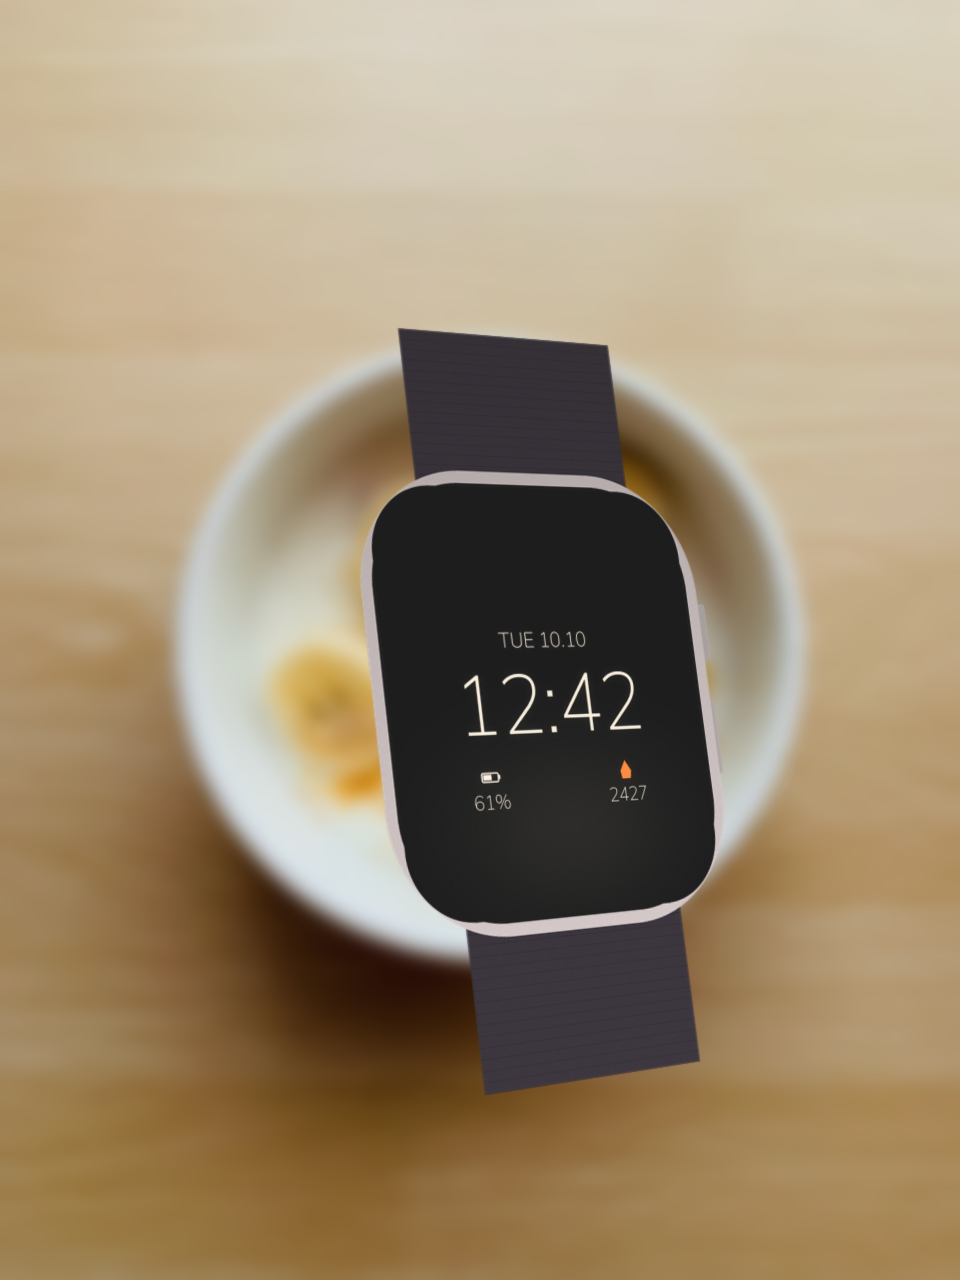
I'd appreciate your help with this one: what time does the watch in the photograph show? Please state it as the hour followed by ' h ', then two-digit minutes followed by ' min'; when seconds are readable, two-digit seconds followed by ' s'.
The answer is 12 h 42 min
